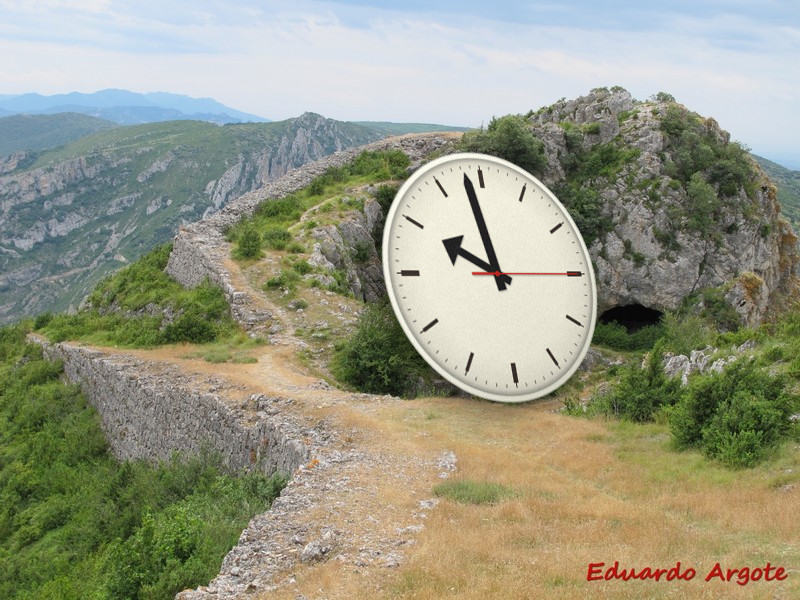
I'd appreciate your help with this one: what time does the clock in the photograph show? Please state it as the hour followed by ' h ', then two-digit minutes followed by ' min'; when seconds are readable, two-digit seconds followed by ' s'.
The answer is 9 h 58 min 15 s
